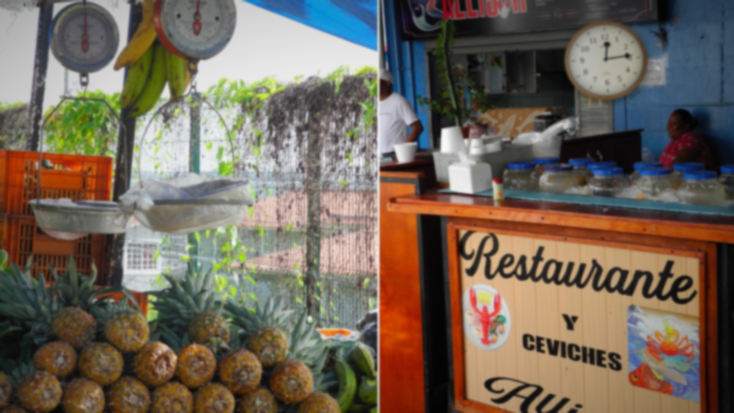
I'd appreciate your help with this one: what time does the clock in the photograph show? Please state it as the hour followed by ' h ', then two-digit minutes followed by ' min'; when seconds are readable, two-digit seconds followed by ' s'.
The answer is 12 h 14 min
